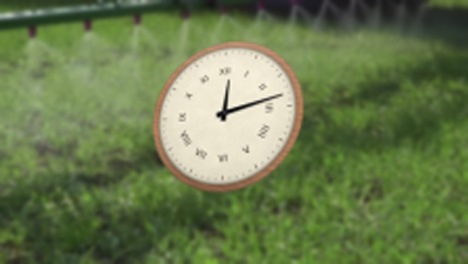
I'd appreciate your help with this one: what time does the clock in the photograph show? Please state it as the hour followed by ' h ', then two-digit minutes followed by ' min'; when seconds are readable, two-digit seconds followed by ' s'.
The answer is 12 h 13 min
